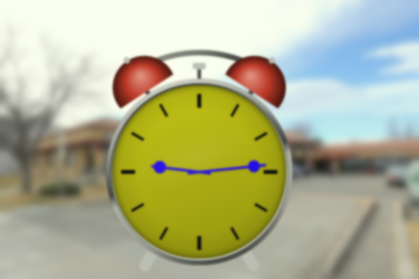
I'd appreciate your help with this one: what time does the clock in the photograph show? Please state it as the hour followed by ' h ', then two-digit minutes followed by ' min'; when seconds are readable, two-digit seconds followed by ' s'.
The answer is 9 h 14 min
